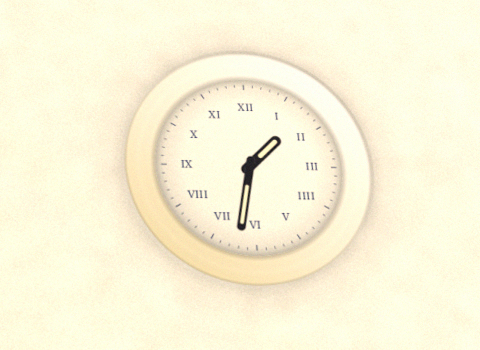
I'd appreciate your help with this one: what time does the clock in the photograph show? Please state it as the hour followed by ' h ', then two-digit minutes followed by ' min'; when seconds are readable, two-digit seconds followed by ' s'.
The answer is 1 h 32 min
